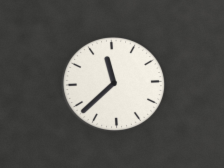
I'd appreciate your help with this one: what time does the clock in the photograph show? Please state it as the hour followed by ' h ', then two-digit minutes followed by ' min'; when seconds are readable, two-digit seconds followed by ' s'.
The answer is 11 h 38 min
